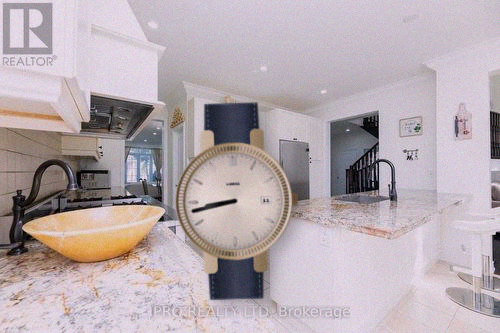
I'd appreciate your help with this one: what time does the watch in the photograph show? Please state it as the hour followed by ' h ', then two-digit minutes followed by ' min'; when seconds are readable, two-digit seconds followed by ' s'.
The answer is 8 h 43 min
